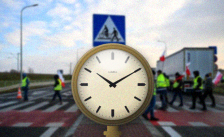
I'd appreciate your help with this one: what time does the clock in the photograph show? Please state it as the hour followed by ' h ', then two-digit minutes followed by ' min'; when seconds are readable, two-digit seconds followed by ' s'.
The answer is 10 h 10 min
